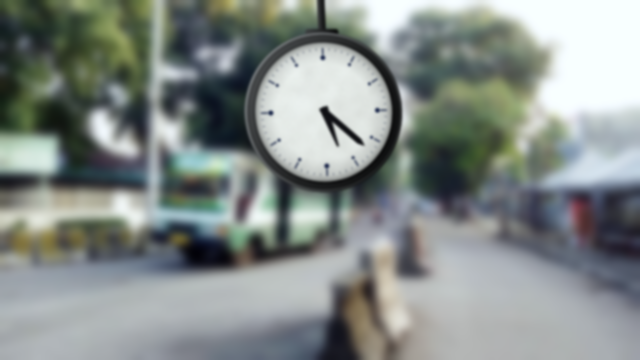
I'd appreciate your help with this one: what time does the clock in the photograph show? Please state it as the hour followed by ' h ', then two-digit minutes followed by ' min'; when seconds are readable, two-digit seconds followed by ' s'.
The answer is 5 h 22 min
